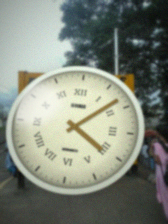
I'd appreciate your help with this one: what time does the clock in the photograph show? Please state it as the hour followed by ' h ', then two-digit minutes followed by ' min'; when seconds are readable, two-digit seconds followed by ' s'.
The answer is 4 h 08 min
